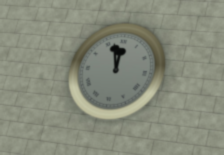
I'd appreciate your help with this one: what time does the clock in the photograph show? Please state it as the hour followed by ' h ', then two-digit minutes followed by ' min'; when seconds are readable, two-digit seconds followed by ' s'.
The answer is 11 h 57 min
